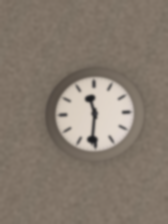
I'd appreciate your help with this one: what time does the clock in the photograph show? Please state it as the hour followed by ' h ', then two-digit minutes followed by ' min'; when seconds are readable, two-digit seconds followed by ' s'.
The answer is 11 h 31 min
